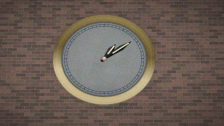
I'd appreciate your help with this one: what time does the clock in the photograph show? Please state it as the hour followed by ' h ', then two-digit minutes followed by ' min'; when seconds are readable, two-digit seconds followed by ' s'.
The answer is 1 h 09 min
